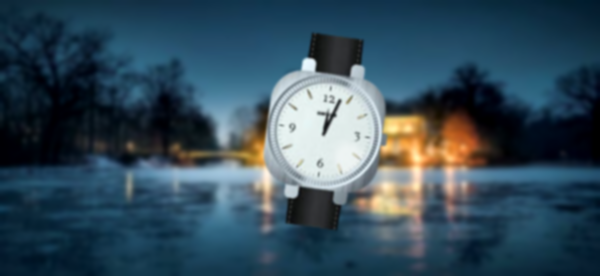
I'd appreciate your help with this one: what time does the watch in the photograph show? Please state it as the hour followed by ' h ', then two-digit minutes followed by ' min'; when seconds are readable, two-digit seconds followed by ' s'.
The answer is 12 h 03 min
